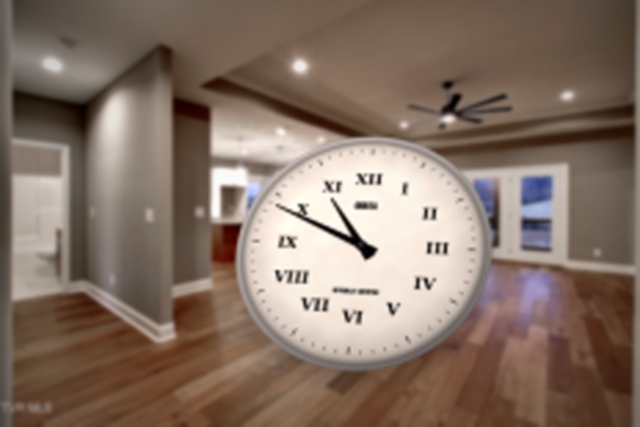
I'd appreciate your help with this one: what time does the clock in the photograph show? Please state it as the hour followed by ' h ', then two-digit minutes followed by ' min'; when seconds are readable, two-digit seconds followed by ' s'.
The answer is 10 h 49 min
